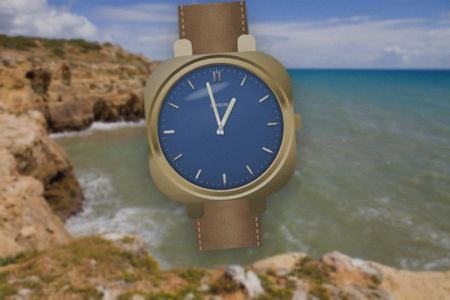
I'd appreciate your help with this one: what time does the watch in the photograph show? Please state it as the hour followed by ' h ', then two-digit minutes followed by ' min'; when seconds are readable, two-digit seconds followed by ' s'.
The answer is 12 h 58 min
